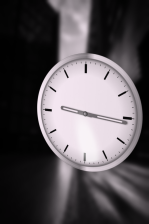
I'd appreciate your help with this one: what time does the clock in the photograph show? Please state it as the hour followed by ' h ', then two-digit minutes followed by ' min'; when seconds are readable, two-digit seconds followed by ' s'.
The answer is 9 h 16 min
